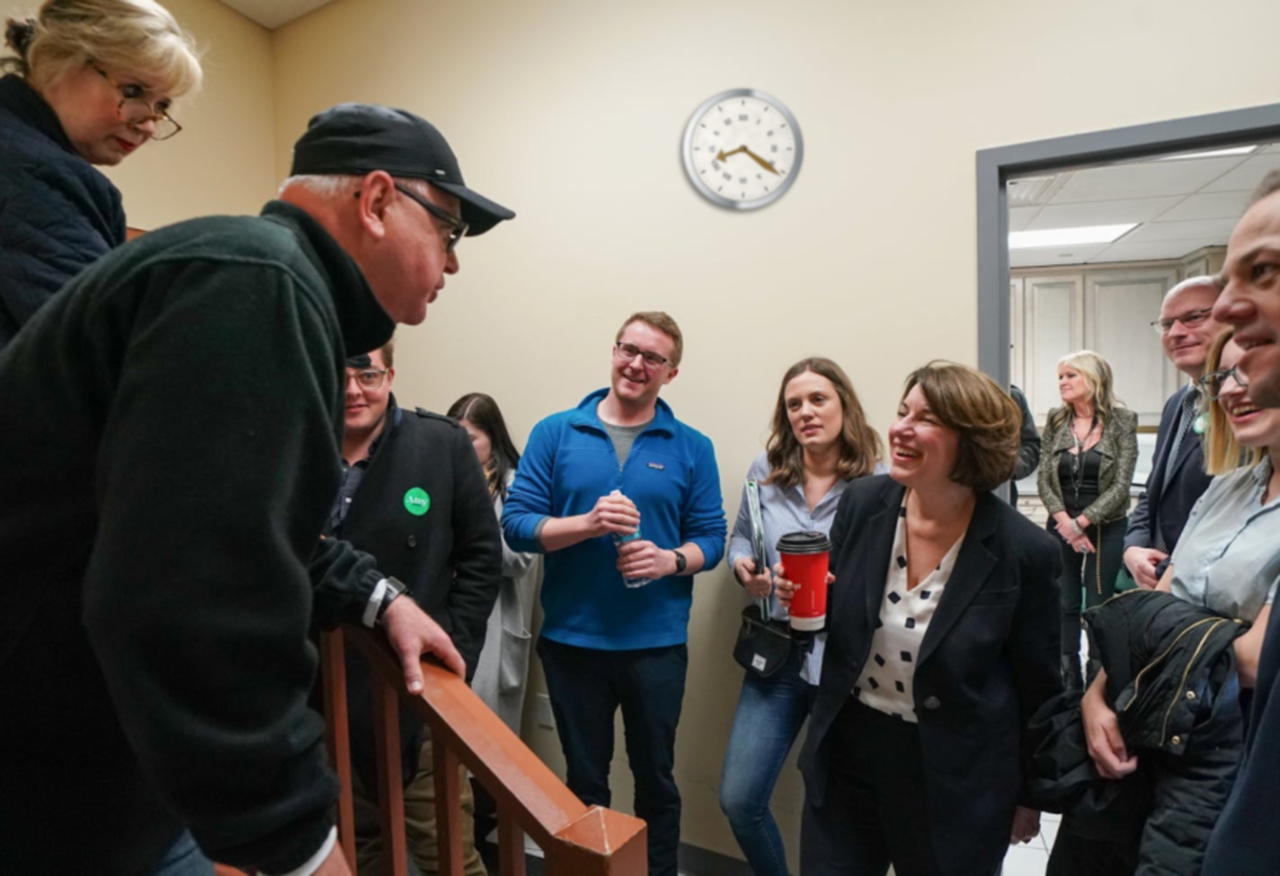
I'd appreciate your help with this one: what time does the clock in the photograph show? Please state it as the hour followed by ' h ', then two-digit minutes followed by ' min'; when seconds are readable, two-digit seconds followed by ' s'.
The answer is 8 h 21 min
